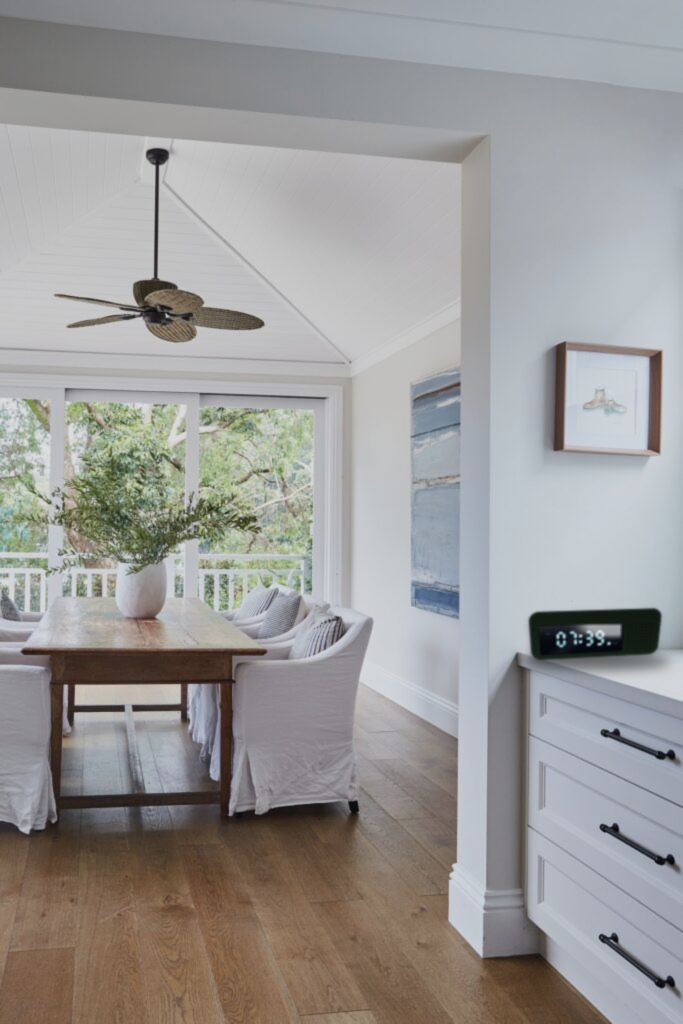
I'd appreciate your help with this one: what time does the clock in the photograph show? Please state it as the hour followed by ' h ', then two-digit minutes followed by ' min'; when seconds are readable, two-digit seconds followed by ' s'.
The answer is 7 h 39 min
